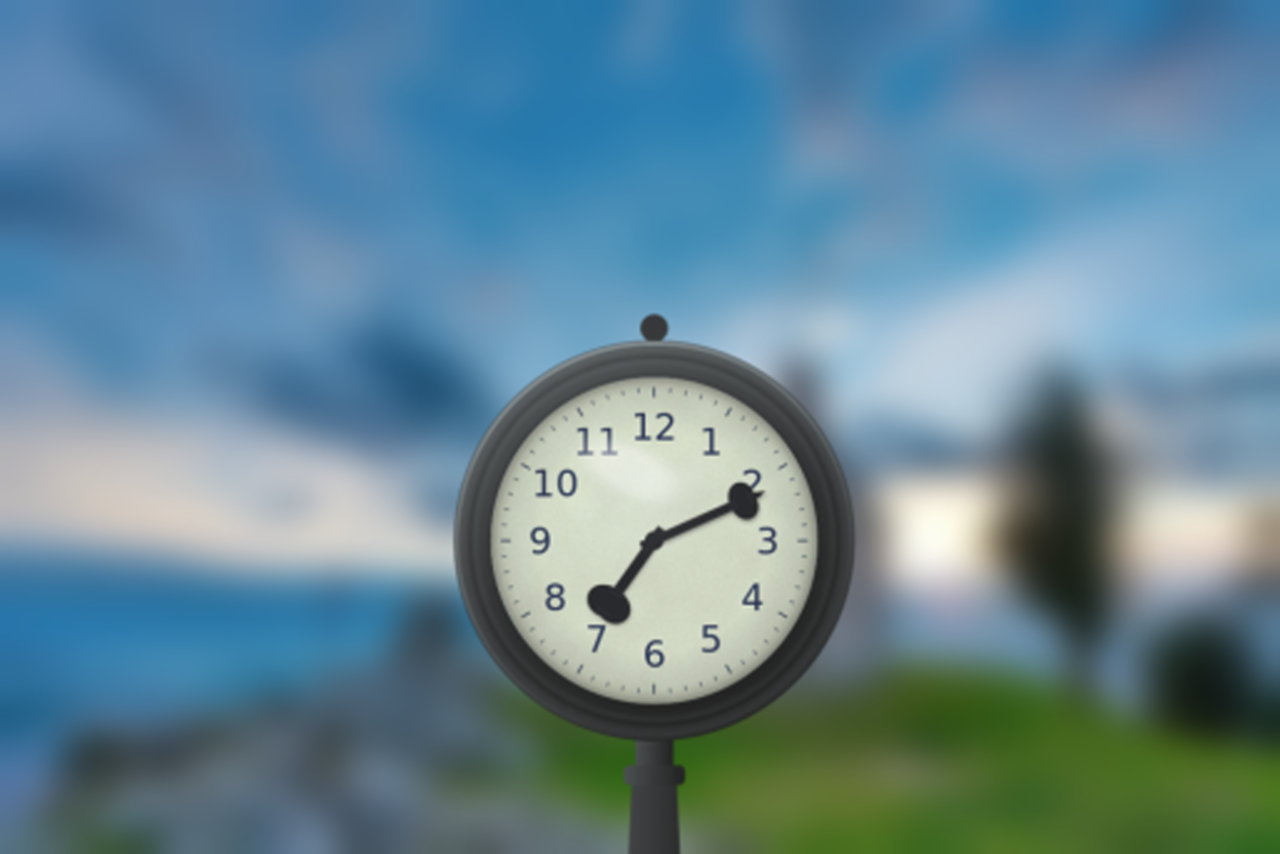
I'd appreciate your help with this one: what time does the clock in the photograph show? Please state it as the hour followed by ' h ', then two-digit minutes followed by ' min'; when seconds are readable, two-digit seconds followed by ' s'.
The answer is 7 h 11 min
